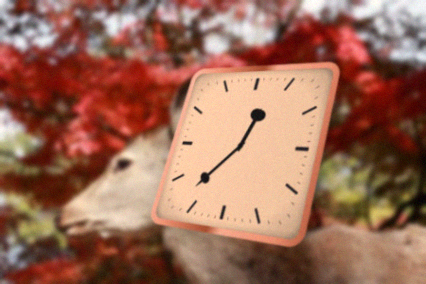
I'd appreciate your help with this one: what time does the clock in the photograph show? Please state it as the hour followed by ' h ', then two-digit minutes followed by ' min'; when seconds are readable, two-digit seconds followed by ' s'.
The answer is 12 h 37 min
